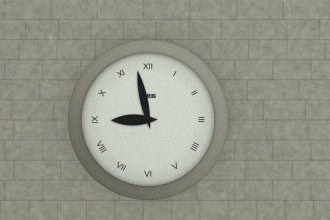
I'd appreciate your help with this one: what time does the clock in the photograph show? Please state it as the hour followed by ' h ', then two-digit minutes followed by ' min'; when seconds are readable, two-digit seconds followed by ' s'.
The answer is 8 h 58 min
